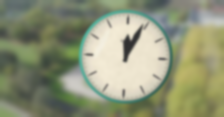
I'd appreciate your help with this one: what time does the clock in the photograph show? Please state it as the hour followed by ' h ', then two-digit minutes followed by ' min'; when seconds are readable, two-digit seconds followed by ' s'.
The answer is 12 h 04 min
